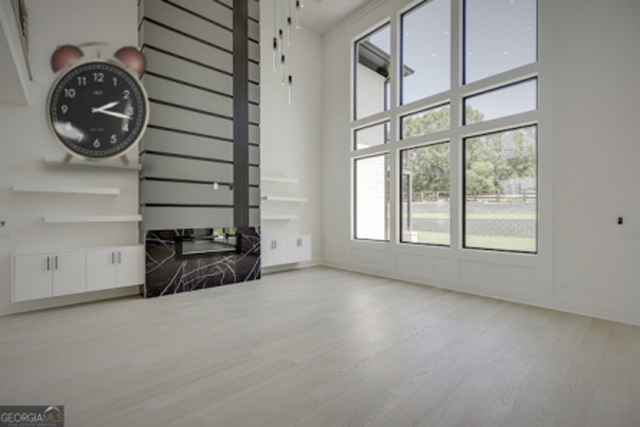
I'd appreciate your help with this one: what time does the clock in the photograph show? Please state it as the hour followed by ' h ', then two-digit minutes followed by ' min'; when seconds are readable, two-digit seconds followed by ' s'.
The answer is 2 h 17 min
